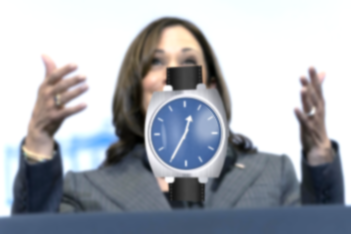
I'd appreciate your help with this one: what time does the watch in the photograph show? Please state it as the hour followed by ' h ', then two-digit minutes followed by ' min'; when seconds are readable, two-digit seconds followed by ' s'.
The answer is 12 h 35 min
